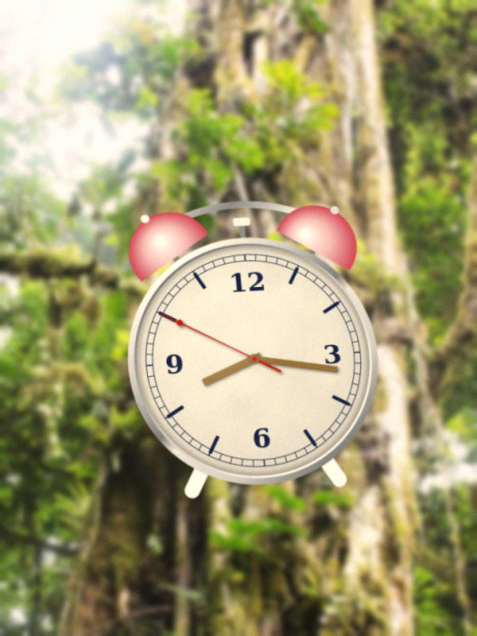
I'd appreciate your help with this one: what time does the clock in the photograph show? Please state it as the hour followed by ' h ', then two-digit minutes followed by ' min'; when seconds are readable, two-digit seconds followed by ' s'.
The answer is 8 h 16 min 50 s
